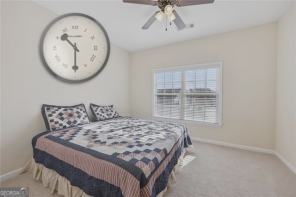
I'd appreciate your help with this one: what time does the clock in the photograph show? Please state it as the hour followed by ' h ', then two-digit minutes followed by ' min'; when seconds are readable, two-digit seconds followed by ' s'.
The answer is 10 h 30 min
